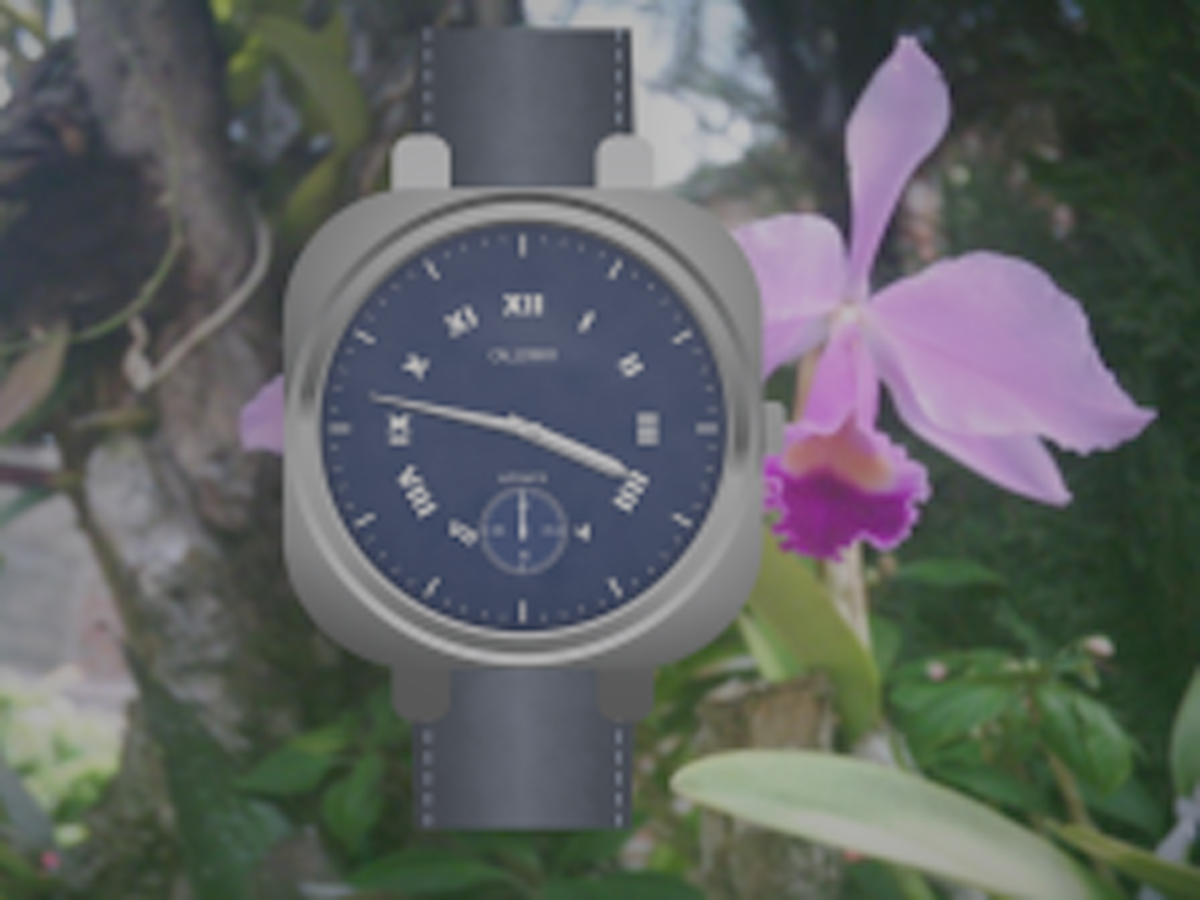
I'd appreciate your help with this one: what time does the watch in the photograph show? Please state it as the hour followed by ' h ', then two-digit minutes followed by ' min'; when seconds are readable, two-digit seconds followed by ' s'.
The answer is 3 h 47 min
